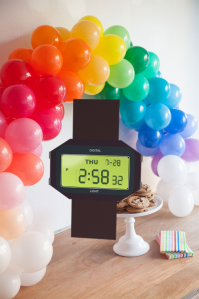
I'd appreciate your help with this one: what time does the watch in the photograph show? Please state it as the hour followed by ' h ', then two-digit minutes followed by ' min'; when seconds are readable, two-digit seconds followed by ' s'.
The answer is 2 h 58 min 32 s
